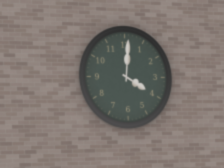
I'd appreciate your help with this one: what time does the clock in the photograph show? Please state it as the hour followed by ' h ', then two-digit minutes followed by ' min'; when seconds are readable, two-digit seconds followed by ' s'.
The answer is 4 h 01 min
